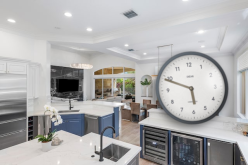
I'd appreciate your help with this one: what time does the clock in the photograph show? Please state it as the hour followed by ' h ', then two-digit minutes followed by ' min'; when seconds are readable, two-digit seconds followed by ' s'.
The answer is 5 h 49 min
